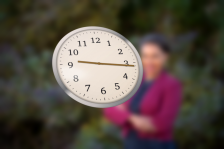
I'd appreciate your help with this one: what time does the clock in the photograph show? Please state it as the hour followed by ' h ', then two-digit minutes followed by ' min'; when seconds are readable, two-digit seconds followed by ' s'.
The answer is 9 h 16 min
